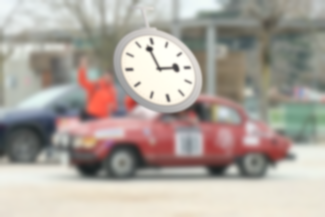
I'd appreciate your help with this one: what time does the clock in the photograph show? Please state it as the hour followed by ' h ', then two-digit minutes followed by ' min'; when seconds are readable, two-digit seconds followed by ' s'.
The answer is 2 h 58 min
